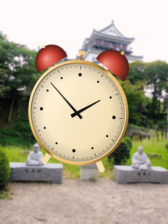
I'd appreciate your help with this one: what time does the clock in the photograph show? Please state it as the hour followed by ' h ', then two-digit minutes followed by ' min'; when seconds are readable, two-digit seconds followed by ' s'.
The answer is 1 h 52 min
